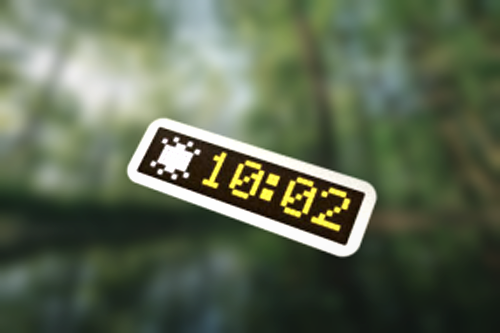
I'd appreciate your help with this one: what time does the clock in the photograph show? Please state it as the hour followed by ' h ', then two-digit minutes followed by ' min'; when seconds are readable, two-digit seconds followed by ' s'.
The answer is 10 h 02 min
